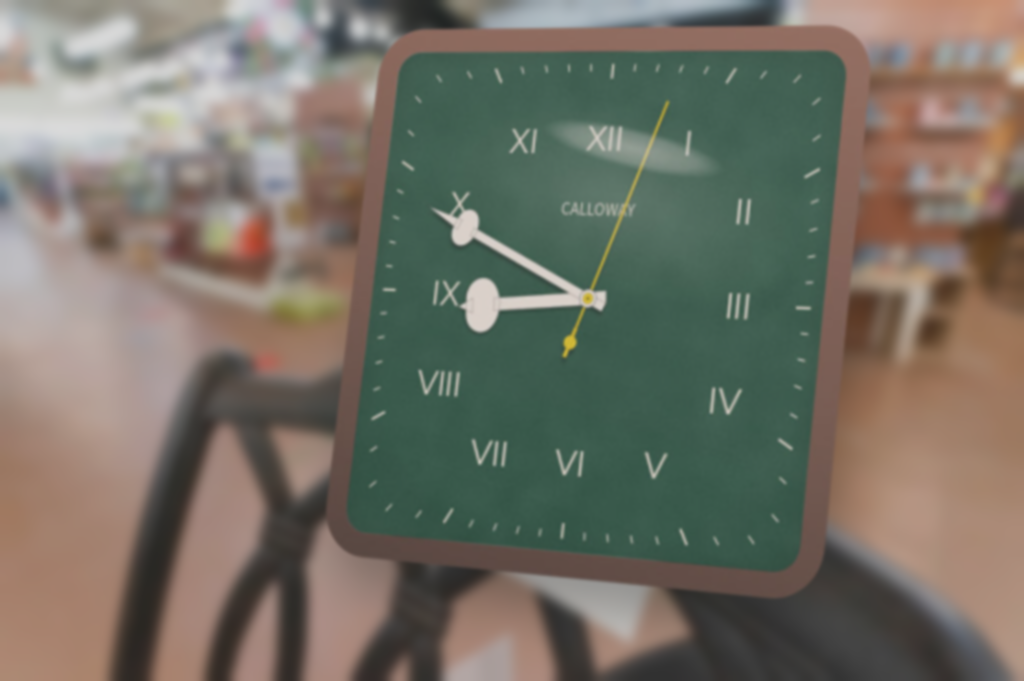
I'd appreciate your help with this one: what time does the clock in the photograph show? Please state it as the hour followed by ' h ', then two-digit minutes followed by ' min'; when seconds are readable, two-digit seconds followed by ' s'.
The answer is 8 h 49 min 03 s
